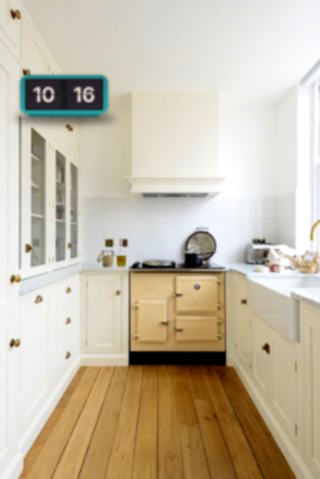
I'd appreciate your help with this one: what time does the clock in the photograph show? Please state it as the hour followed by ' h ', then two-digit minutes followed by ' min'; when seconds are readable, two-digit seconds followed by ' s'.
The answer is 10 h 16 min
